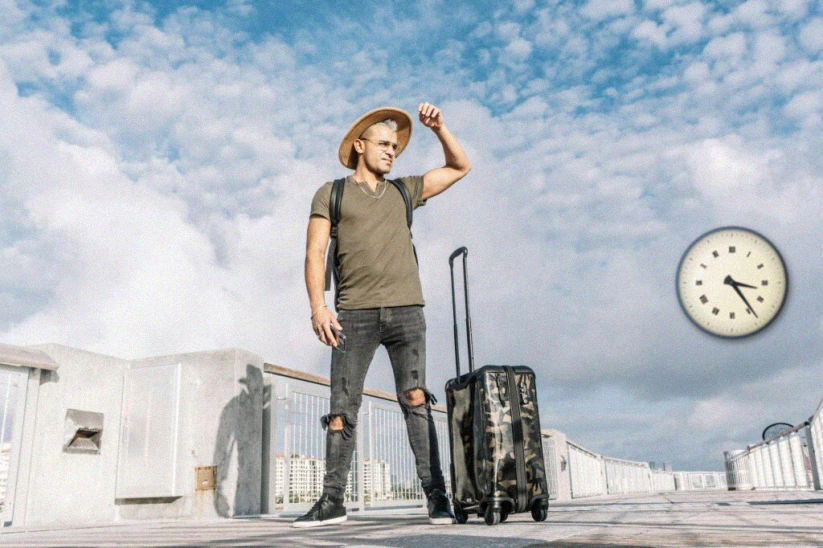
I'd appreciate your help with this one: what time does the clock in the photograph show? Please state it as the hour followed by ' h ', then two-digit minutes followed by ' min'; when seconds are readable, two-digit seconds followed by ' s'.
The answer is 3 h 24 min
